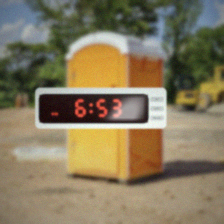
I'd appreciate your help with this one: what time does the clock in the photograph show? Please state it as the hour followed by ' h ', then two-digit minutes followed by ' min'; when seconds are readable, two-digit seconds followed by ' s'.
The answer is 6 h 53 min
